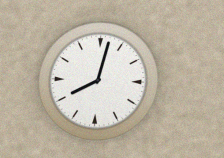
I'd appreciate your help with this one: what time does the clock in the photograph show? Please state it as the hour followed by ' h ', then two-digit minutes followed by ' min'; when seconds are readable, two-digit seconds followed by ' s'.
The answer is 8 h 02 min
